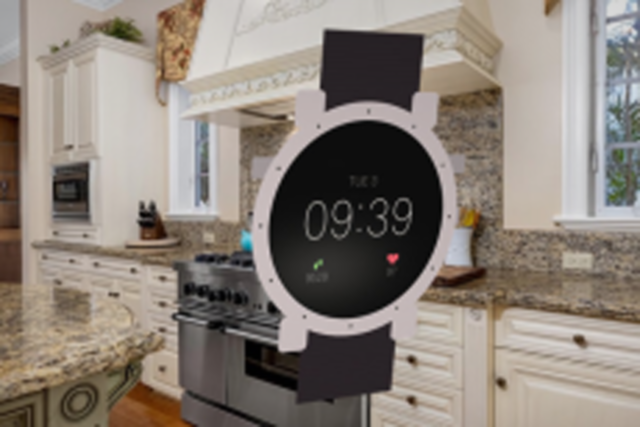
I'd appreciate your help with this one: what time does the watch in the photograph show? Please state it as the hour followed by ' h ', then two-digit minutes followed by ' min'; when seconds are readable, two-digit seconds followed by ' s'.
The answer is 9 h 39 min
